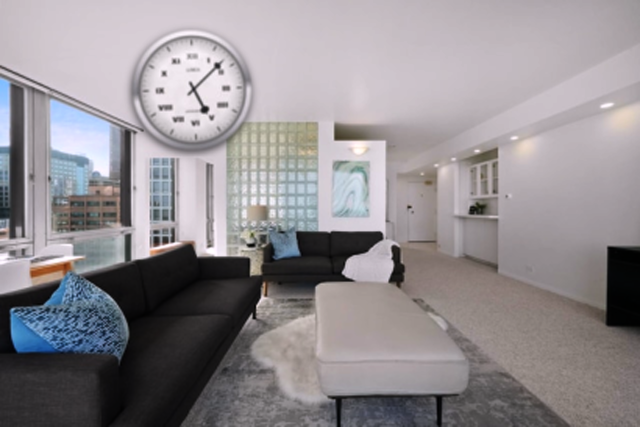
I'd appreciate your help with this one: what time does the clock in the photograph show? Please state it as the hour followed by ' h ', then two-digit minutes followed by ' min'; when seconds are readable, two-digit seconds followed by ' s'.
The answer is 5 h 08 min
